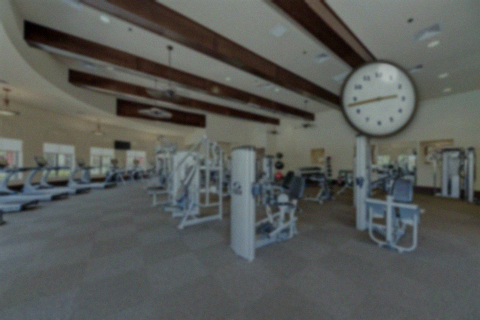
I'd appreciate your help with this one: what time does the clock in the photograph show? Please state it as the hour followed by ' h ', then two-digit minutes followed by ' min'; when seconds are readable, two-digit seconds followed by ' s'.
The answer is 2 h 43 min
